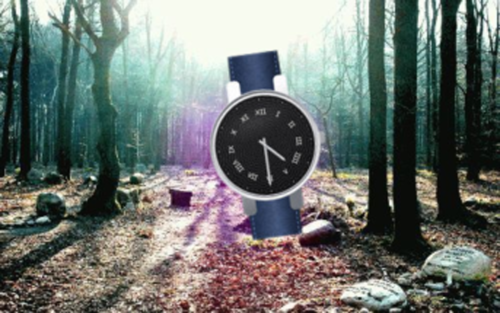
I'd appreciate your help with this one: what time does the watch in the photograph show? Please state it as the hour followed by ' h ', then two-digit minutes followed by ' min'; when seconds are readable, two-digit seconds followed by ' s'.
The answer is 4 h 30 min
